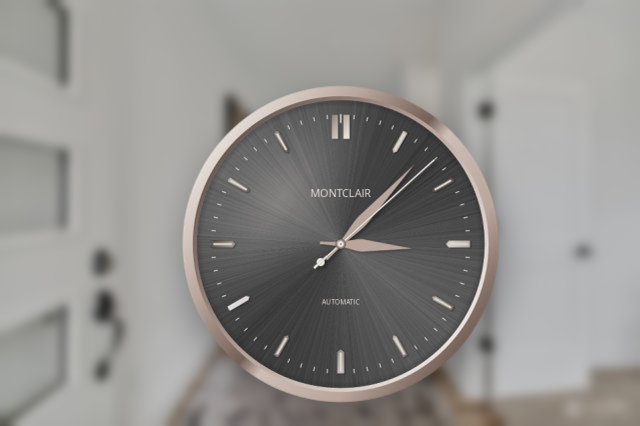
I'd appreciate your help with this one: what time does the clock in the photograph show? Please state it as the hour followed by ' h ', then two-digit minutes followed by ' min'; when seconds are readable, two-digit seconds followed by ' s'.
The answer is 3 h 07 min 08 s
